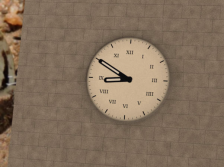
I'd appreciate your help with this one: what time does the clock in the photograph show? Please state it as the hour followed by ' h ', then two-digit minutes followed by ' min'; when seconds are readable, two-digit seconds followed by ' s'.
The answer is 8 h 50 min
